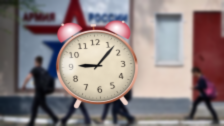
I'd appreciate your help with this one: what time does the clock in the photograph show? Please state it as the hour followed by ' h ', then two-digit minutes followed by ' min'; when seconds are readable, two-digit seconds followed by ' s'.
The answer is 9 h 07 min
